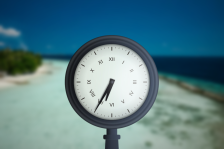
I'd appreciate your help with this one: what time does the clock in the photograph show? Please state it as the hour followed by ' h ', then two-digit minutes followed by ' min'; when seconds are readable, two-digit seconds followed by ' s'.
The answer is 6 h 35 min
